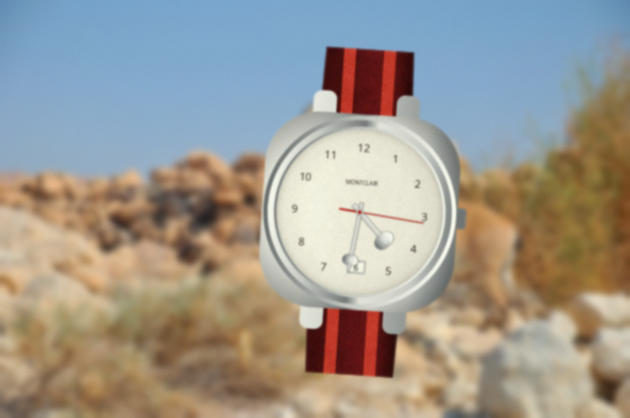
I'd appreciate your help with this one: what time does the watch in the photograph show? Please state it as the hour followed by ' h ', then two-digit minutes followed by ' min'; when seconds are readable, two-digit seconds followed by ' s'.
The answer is 4 h 31 min 16 s
